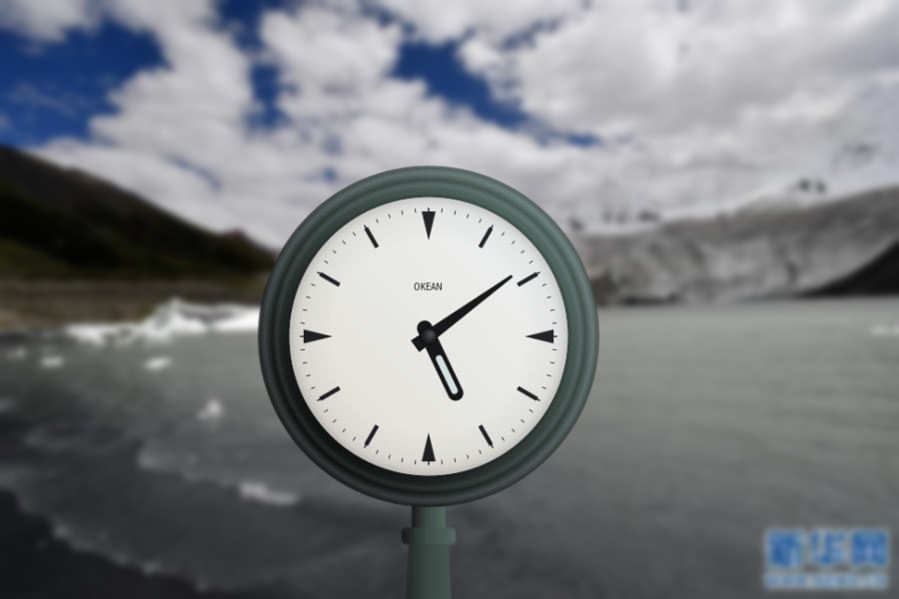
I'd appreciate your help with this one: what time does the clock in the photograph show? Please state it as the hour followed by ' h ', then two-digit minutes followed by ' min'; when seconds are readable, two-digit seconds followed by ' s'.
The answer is 5 h 09 min
